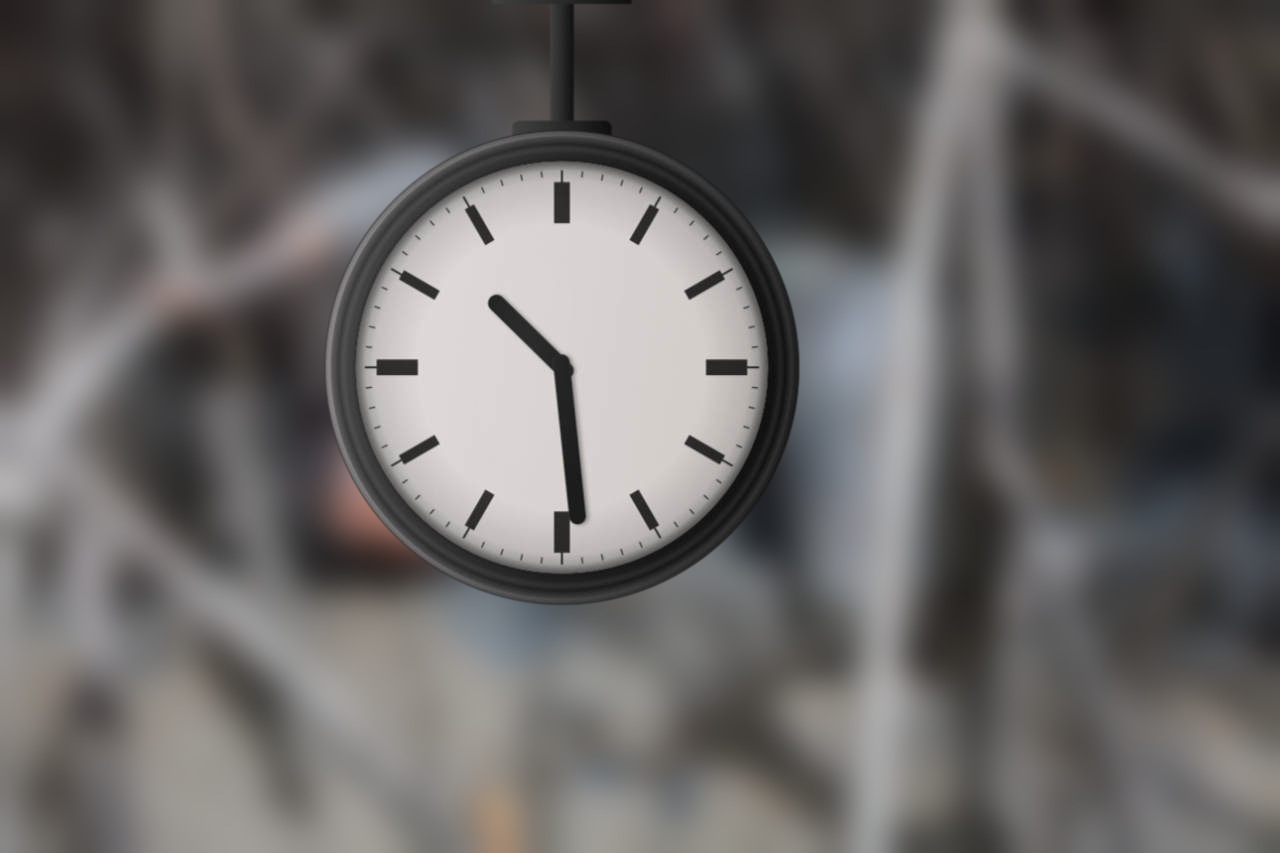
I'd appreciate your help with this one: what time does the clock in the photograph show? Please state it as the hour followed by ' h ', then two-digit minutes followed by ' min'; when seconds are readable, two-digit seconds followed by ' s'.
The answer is 10 h 29 min
